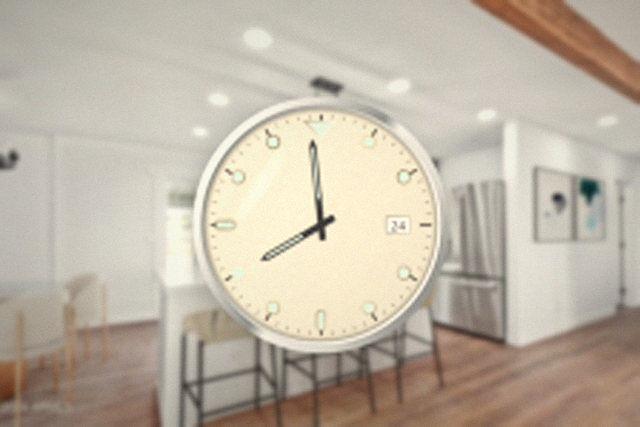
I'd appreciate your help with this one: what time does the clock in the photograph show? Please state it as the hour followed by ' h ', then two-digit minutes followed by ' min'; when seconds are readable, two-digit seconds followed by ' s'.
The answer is 7 h 59 min
